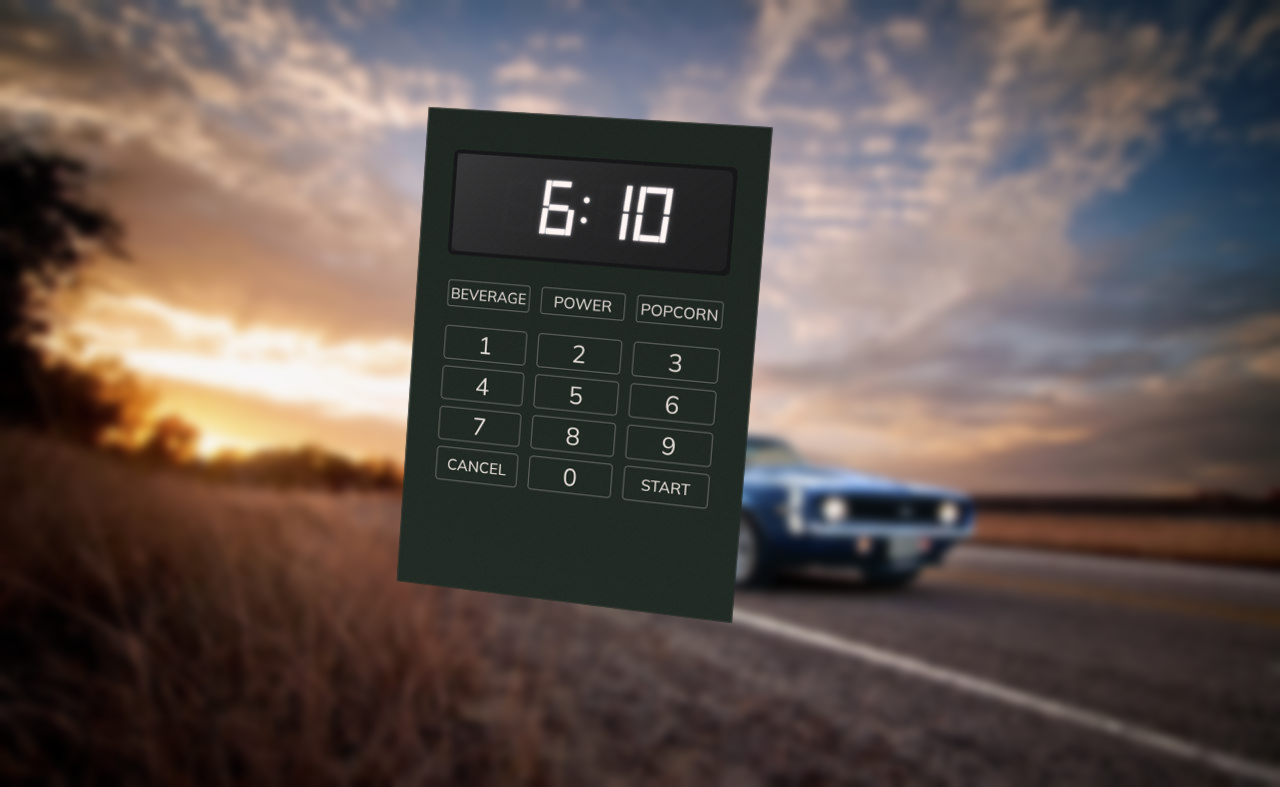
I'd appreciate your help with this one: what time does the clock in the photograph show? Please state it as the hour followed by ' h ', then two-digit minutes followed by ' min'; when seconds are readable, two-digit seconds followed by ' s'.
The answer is 6 h 10 min
